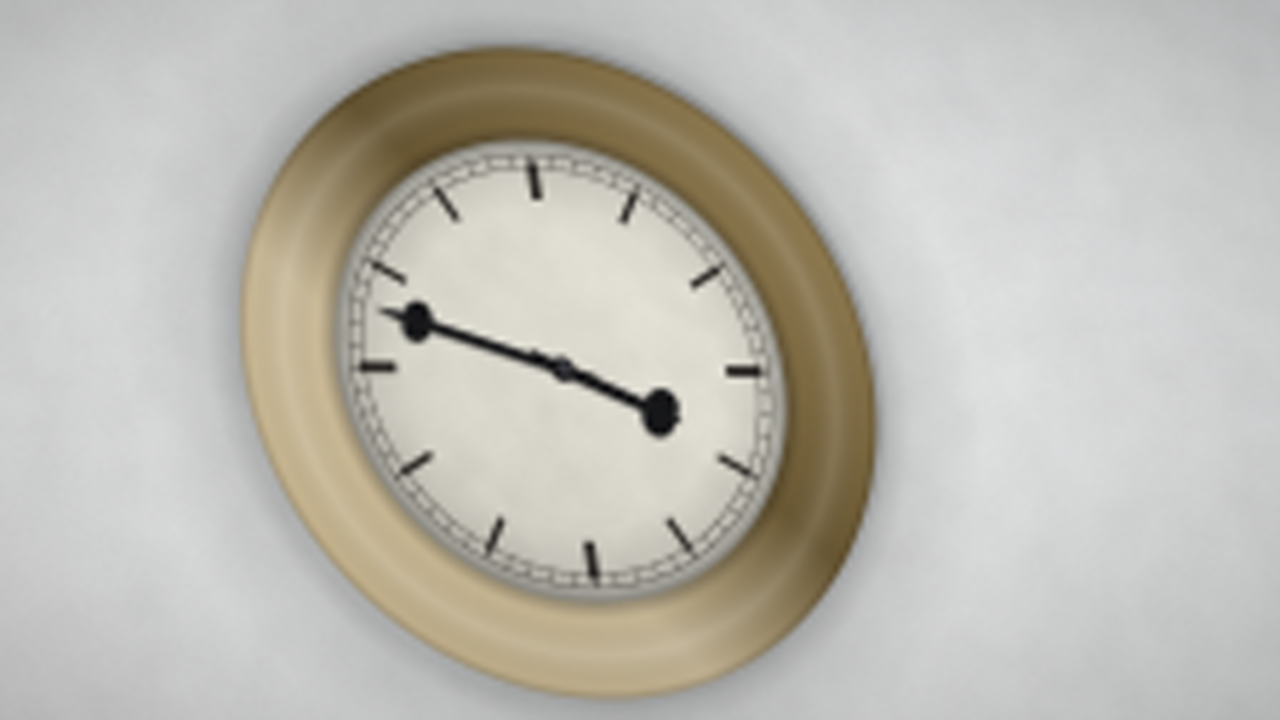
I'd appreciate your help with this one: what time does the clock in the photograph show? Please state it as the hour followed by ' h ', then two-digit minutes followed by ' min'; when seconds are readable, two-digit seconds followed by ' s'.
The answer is 3 h 48 min
